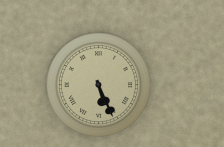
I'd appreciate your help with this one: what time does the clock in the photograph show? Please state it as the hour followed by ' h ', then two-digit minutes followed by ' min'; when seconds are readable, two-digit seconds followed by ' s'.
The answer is 5 h 26 min
